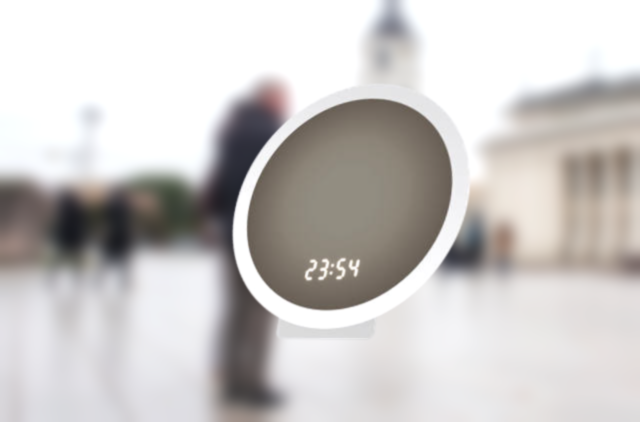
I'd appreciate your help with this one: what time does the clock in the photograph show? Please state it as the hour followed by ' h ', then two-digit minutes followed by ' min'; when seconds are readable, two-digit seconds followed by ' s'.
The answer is 23 h 54 min
